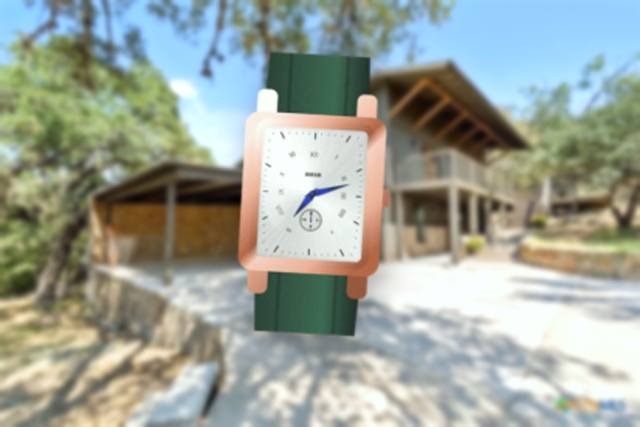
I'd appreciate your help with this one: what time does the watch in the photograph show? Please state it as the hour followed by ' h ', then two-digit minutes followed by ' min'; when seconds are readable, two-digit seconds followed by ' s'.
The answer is 7 h 12 min
